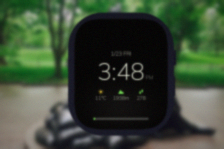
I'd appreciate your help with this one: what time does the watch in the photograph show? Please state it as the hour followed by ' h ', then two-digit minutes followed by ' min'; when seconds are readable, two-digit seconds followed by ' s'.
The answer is 3 h 48 min
